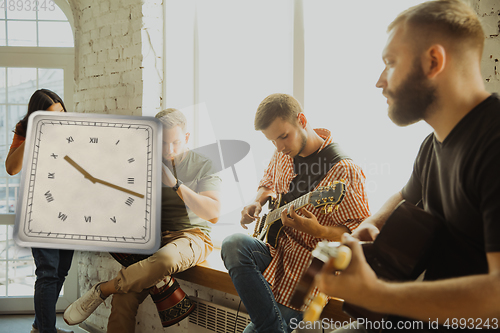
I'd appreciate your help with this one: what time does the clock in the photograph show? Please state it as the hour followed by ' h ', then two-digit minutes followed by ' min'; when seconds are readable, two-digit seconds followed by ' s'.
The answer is 10 h 18 min
